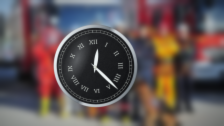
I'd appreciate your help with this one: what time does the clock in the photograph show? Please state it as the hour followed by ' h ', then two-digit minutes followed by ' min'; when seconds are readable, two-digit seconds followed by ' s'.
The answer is 12 h 23 min
